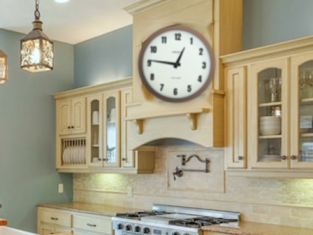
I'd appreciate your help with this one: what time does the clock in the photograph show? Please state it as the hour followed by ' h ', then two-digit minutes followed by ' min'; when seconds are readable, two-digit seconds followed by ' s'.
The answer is 12 h 46 min
